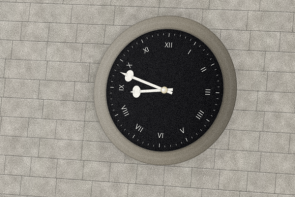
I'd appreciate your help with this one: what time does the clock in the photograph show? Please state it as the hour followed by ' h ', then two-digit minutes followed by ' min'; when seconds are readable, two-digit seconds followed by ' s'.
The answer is 8 h 48 min
